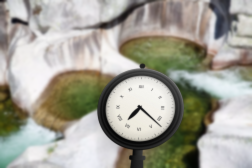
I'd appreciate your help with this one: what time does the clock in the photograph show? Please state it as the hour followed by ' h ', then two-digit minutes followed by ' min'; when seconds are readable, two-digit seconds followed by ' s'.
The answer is 7 h 22 min
